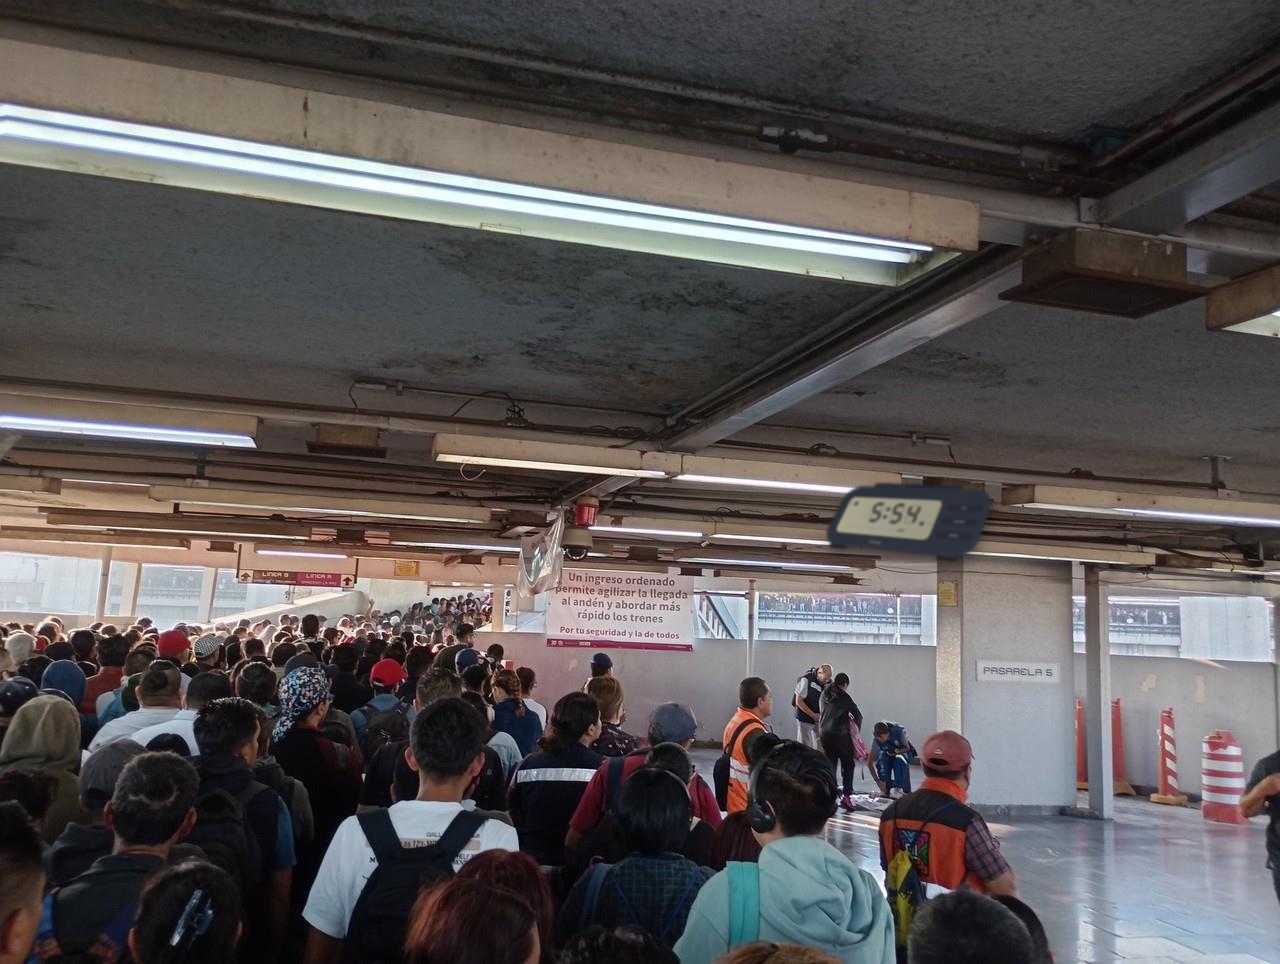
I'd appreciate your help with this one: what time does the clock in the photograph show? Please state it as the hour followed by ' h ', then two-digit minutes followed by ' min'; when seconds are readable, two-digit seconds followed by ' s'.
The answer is 5 h 54 min
